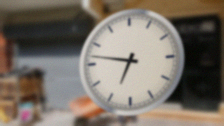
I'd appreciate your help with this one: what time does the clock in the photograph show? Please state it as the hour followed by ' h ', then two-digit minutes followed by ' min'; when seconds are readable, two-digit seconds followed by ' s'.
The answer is 6 h 47 min
